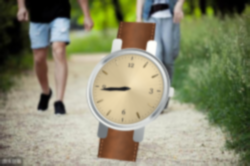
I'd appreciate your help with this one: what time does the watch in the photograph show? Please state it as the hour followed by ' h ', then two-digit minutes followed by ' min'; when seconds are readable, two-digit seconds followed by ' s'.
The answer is 8 h 44 min
